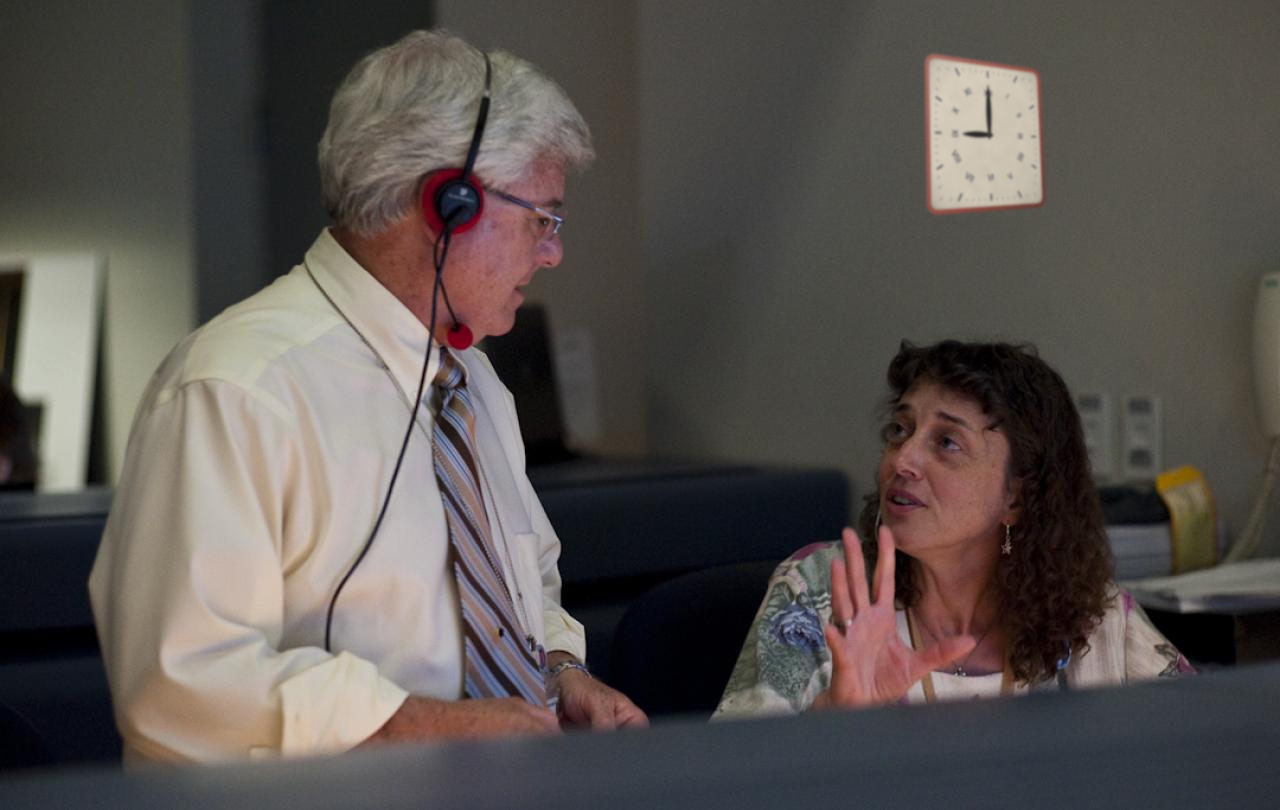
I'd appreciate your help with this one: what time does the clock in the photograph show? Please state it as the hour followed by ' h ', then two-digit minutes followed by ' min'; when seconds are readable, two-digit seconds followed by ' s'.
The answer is 9 h 00 min
